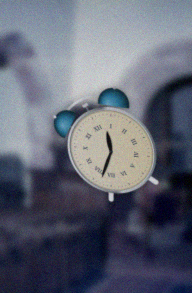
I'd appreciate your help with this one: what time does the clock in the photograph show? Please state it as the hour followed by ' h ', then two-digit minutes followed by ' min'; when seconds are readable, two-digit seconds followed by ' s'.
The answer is 12 h 38 min
